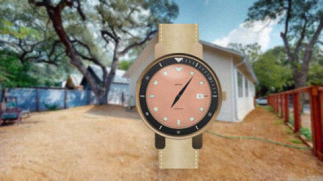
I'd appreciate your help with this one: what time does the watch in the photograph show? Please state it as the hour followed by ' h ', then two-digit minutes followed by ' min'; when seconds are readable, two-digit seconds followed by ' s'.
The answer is 7 h 06 min
